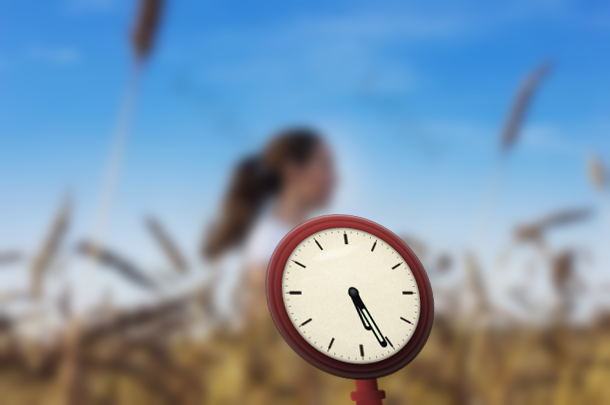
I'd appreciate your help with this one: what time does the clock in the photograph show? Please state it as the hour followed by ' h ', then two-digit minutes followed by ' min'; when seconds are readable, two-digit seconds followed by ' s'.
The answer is 5 h 26 min
